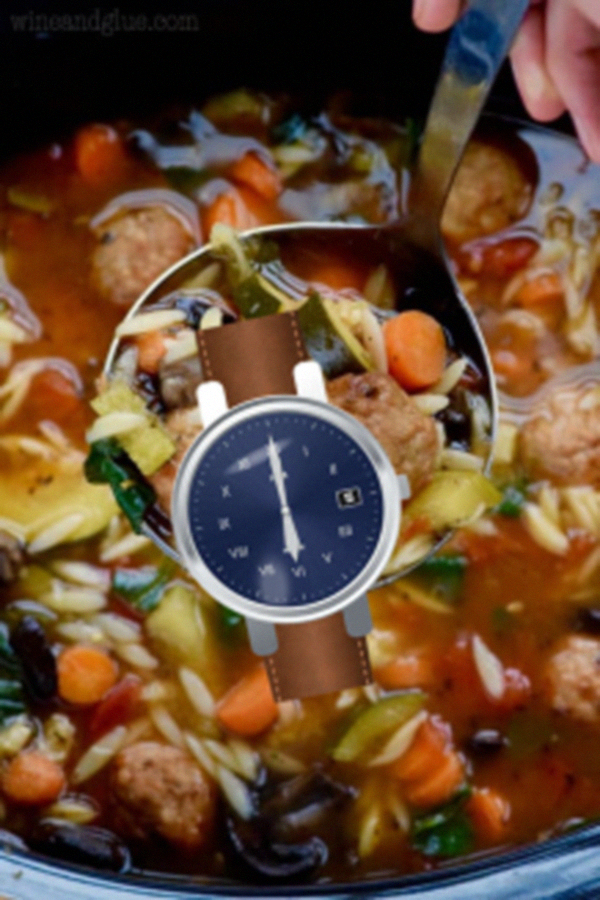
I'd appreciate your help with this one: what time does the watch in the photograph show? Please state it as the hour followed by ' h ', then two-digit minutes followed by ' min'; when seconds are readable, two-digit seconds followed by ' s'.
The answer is 6 h 00 min
